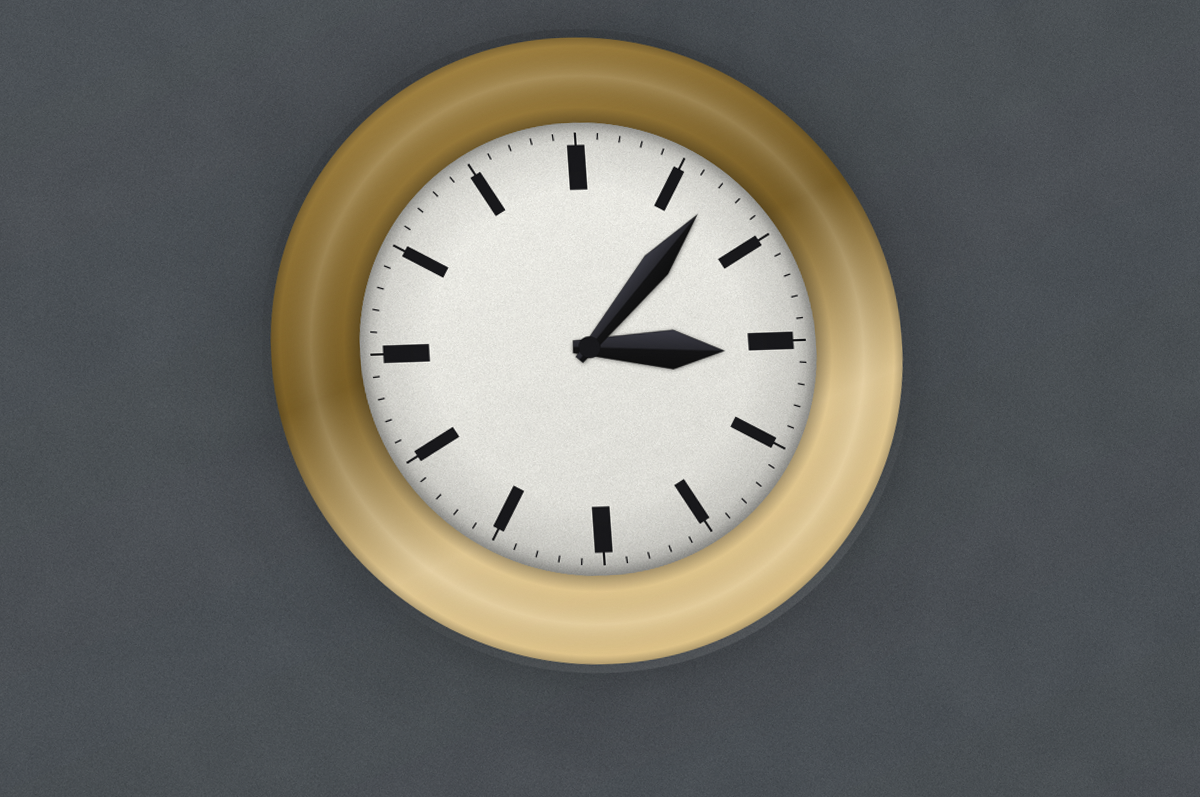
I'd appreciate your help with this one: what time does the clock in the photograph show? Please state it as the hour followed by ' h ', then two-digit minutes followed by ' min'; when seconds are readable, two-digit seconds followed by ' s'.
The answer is 3 h 07 min
